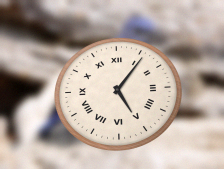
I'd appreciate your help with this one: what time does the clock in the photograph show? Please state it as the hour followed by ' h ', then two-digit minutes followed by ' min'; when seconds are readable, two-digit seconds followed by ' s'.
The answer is 5 h 06 min
